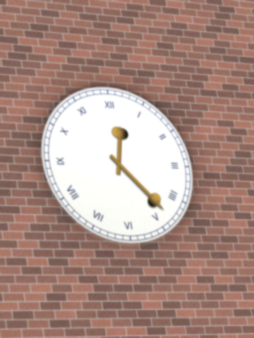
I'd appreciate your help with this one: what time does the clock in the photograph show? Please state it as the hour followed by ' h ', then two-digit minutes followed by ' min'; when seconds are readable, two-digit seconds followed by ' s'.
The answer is 12 h 23 min
